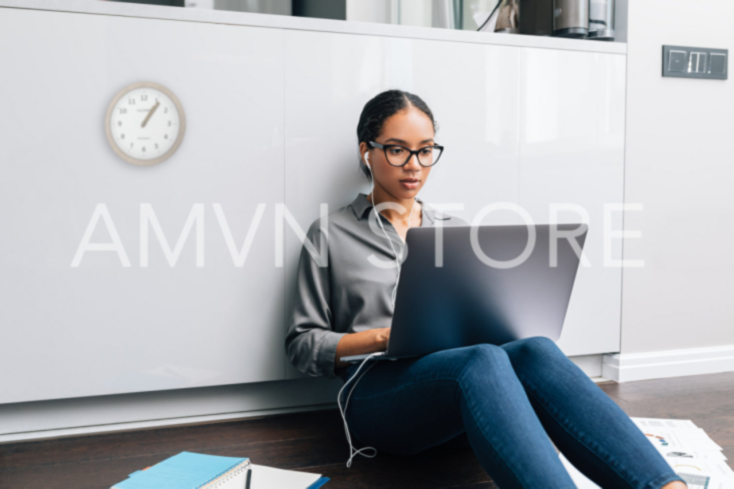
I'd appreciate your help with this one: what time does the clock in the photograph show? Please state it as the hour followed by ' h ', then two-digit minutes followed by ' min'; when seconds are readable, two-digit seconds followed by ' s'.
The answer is 1 h 06 min
